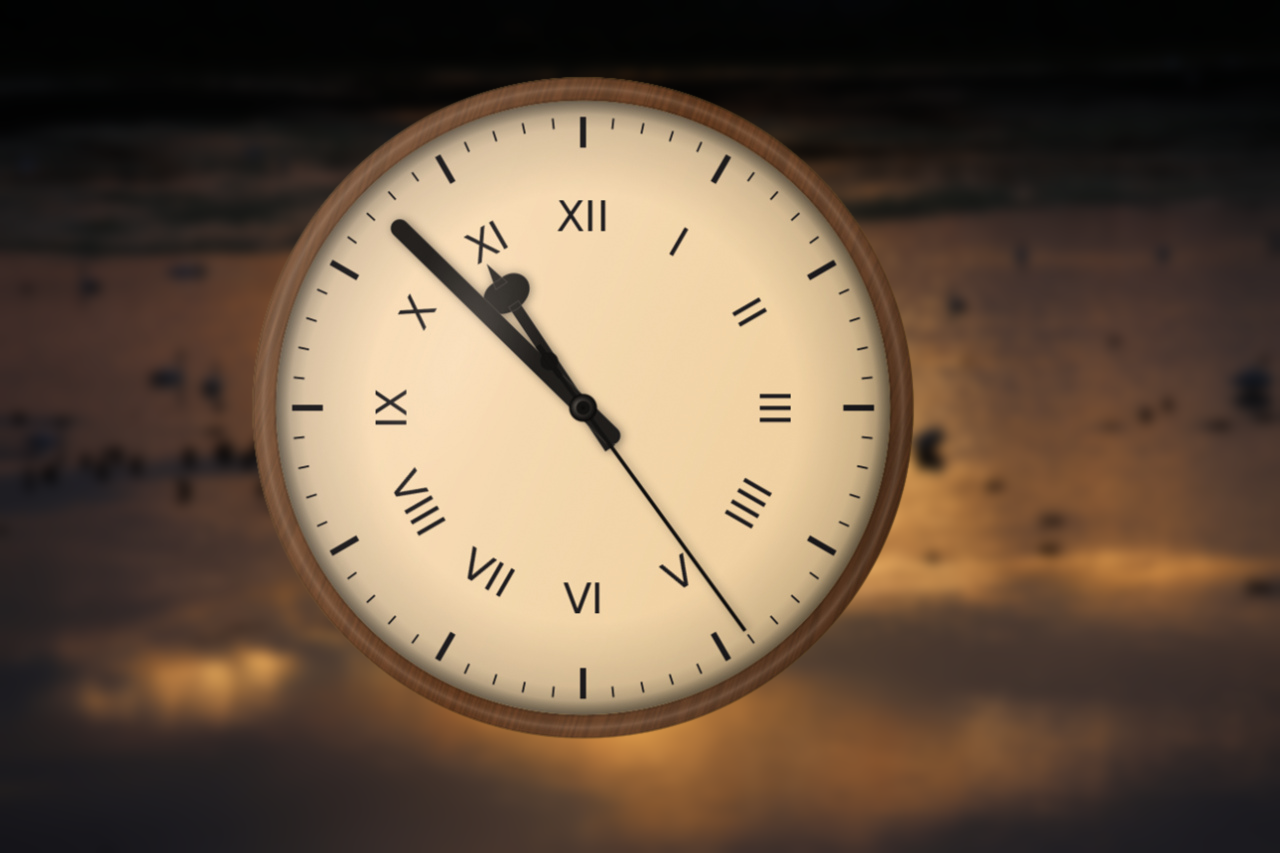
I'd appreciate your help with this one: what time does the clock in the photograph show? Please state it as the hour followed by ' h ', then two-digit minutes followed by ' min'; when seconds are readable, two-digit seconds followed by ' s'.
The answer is 10 h 52 min 24 s
